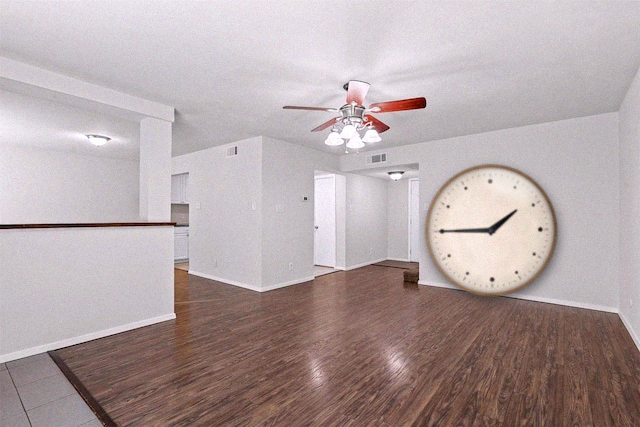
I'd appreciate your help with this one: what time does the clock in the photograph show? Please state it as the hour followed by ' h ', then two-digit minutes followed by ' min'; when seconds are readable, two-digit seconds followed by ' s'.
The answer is 1 h 45 min
